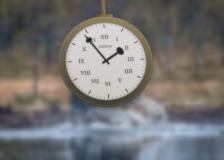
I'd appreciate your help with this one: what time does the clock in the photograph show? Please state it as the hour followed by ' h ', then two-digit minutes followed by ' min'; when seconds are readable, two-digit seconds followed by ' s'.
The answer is 1 h 54 min
